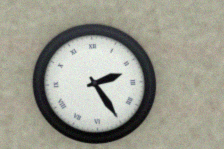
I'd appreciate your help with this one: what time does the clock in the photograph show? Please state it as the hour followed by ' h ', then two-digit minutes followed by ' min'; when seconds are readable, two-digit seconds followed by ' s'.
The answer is 2 h 25 min
